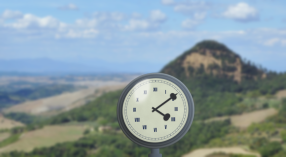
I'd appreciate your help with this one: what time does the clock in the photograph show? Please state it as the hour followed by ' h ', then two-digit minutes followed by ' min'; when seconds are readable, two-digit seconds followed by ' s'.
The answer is 4 h 09 min
